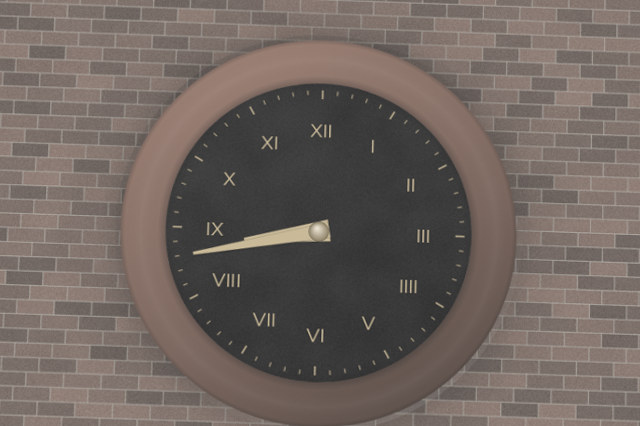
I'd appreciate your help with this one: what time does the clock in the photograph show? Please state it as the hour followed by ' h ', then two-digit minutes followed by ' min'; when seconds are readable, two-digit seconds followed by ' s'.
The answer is 8 h 43 min
